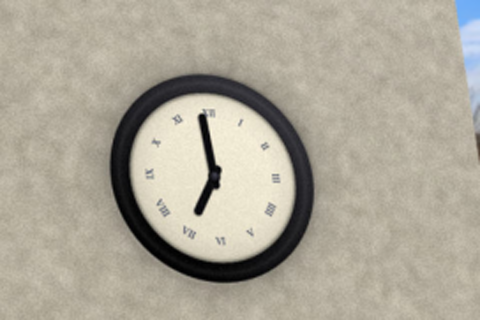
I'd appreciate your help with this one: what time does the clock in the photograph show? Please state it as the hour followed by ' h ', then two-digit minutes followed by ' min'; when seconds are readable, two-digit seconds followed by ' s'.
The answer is 6 h 59 min
